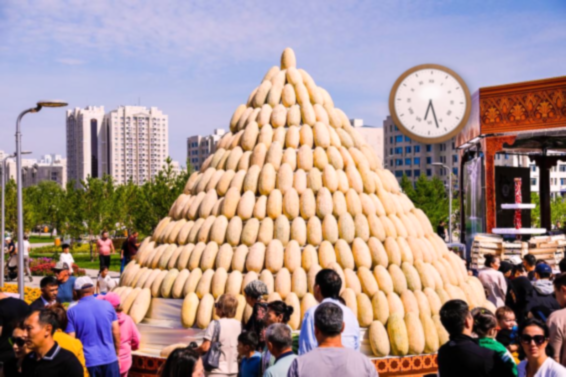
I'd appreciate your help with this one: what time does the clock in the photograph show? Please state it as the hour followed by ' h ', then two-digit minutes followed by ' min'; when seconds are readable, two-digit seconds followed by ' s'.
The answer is 6 h 27 min
